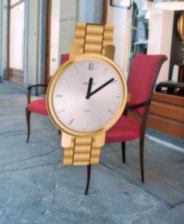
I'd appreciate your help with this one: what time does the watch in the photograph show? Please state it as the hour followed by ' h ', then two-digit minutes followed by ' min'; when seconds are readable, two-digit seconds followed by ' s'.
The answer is 12 h 09 min
